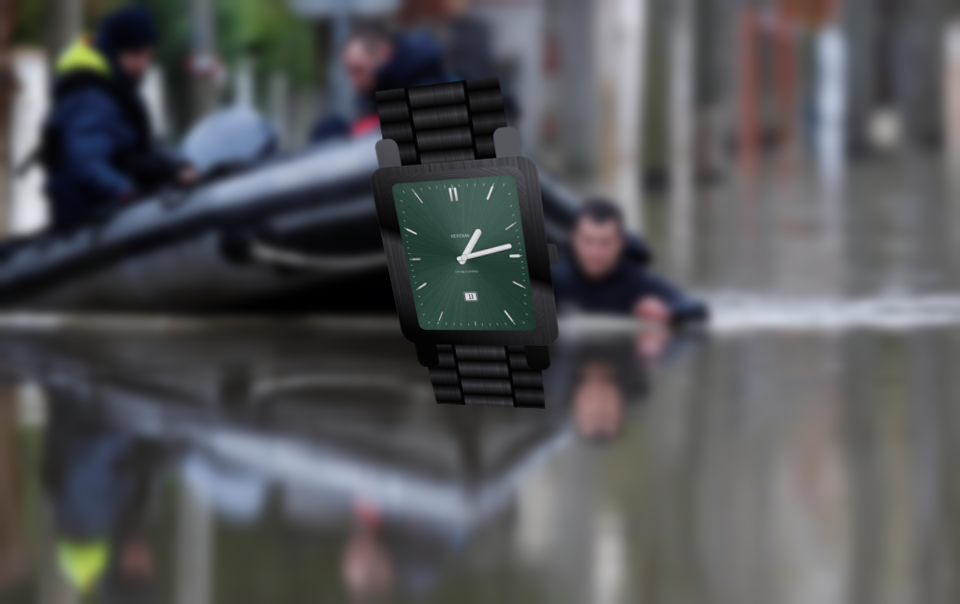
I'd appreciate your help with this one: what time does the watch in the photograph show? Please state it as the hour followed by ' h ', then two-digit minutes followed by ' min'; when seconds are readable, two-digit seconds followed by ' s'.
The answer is 1 h 13 min
